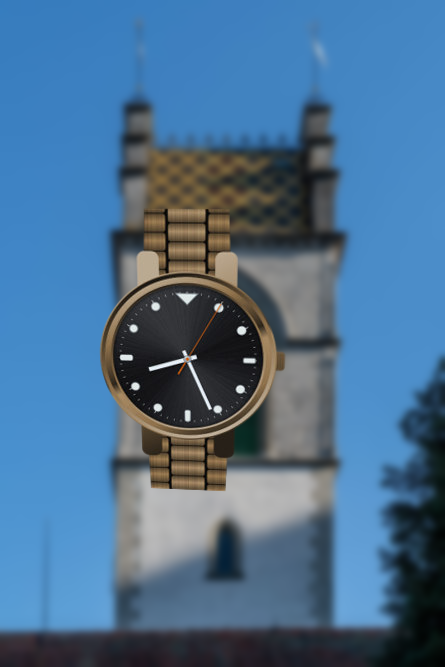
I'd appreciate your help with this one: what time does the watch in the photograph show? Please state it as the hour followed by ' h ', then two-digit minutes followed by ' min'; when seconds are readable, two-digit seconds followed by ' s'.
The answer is 8 h 26 min 05 s
